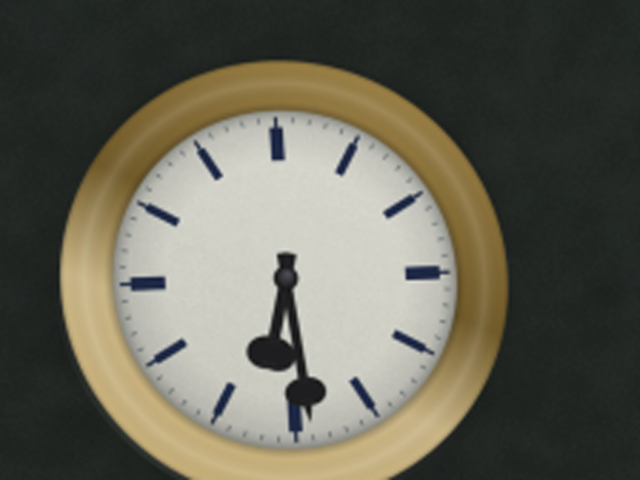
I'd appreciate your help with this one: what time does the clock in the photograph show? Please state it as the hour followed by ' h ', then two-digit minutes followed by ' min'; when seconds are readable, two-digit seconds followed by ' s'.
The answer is 6 h 29 min
